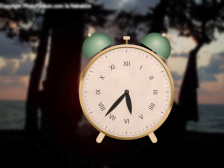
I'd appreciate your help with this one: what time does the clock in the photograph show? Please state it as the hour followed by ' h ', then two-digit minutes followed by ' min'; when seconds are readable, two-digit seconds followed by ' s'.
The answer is 5 h 37 min
